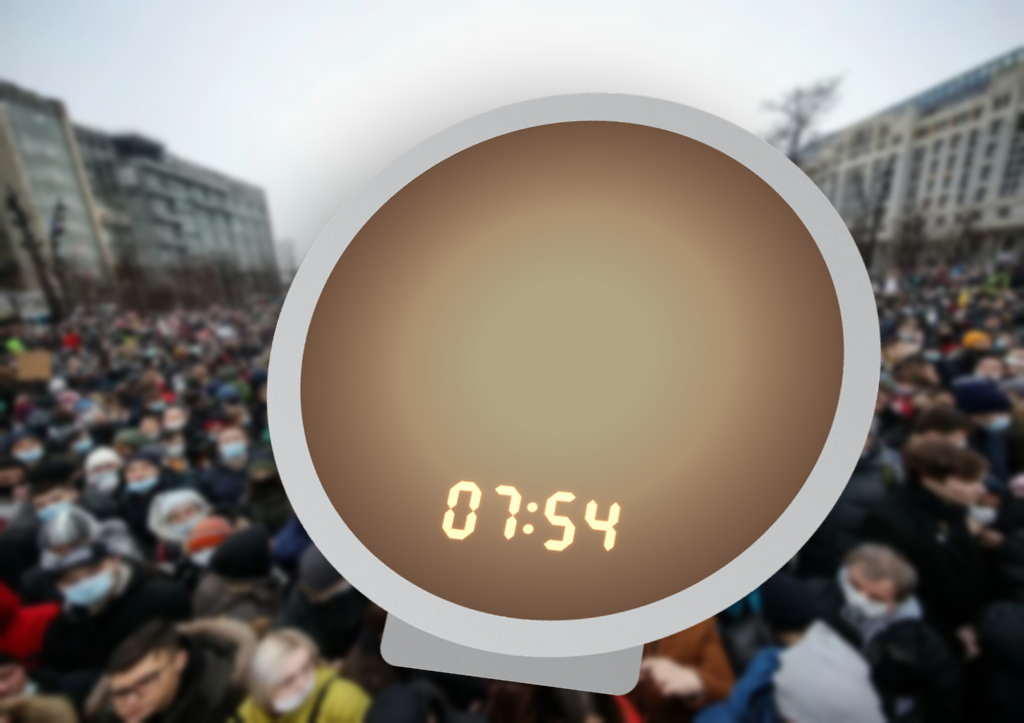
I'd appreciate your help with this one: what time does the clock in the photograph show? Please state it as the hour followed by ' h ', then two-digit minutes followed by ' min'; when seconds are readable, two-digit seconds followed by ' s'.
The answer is 7 h 54 min
